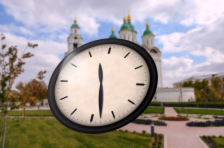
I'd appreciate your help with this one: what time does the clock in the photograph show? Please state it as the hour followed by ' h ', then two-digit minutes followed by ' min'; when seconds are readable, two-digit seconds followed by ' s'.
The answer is 11 h 28 min
